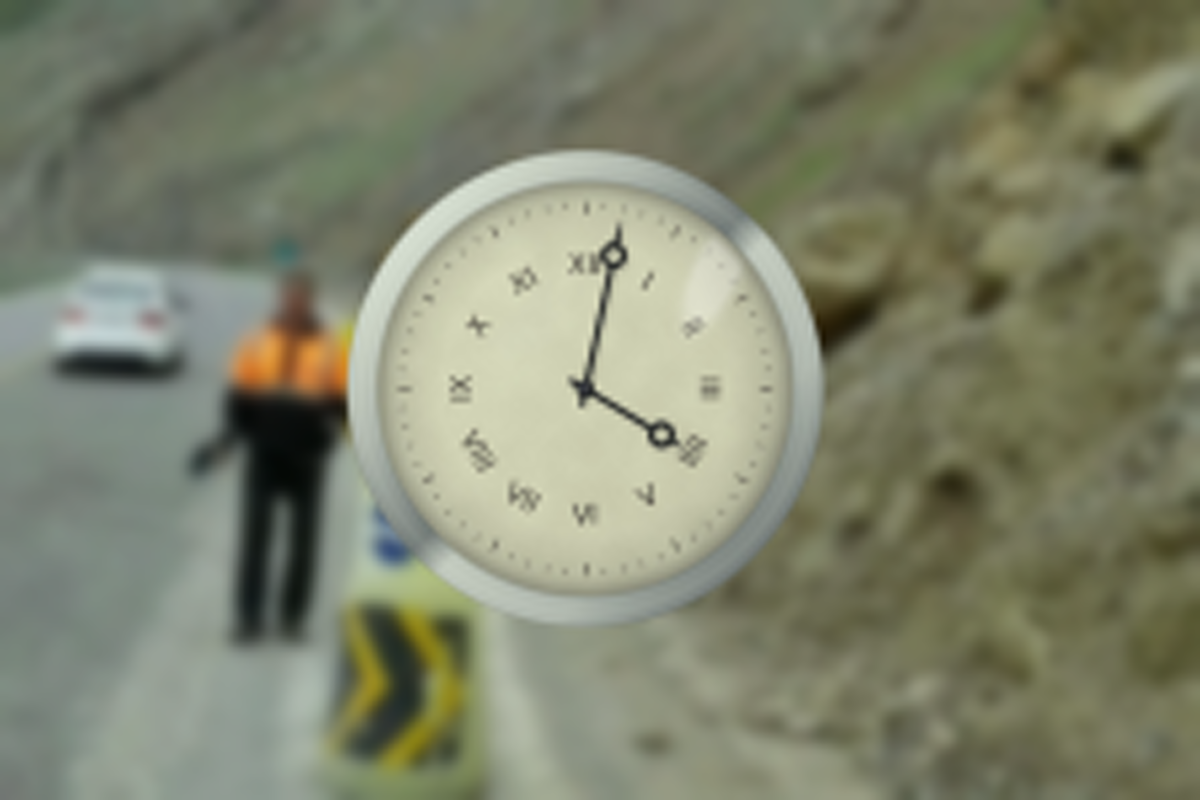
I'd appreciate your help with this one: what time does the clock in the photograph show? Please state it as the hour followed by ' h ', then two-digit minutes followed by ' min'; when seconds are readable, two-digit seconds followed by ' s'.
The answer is 4 h 02 min
